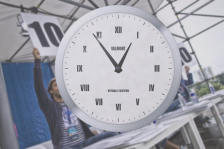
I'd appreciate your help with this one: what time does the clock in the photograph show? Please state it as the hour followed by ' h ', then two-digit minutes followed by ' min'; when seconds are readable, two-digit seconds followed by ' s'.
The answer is 12 h 54 min
